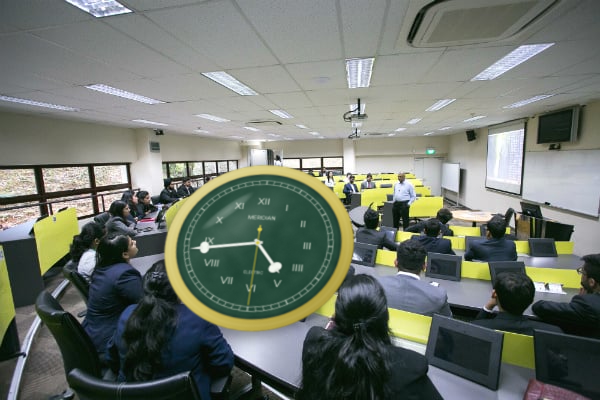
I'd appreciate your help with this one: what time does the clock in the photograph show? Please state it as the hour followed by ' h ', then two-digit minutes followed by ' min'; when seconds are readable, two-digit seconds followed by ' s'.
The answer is 4 h 43 min 30 s
